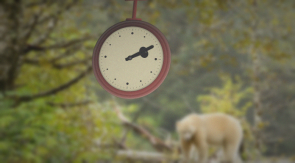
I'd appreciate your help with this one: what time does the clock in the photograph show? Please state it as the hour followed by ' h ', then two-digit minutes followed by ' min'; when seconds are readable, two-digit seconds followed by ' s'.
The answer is 2 h 10 min
